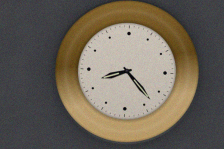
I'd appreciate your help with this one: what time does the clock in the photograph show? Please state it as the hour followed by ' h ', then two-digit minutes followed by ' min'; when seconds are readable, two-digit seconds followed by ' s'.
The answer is 8 h 23 min
